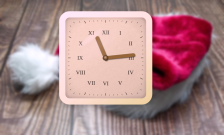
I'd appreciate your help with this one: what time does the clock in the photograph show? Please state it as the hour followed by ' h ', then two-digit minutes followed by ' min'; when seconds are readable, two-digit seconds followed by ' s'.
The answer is 11 h 14 min
